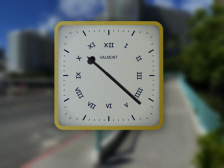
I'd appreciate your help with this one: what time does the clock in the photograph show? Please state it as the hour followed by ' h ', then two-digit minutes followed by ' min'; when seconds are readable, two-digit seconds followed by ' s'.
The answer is 10 h 22 min
